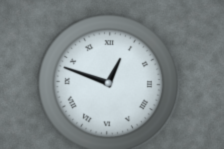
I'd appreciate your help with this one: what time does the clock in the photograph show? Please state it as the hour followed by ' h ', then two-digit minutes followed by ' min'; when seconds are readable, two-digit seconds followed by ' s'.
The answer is 12 h 48 min
